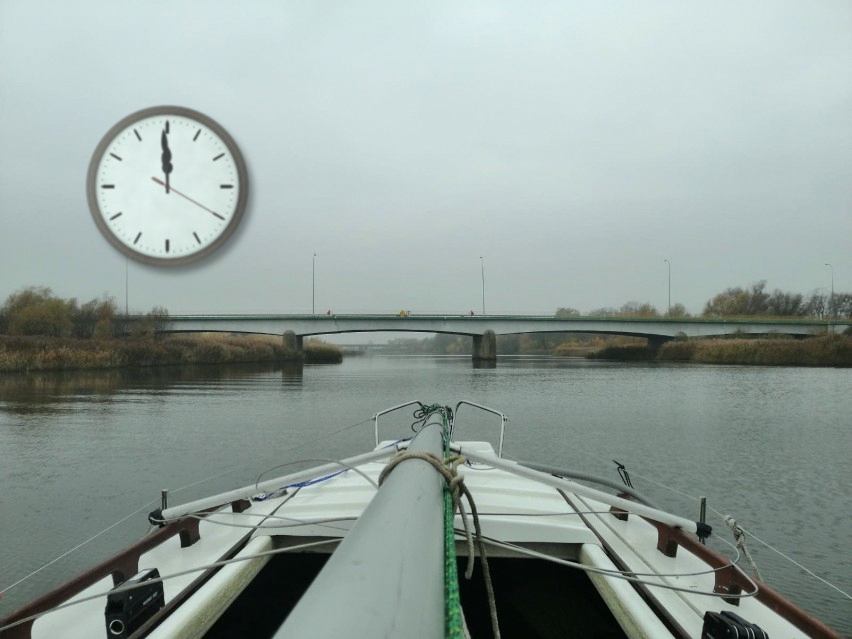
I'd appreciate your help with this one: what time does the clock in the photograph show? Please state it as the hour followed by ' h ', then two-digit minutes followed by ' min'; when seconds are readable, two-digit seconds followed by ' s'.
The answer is 11 h 59 min 20 s
